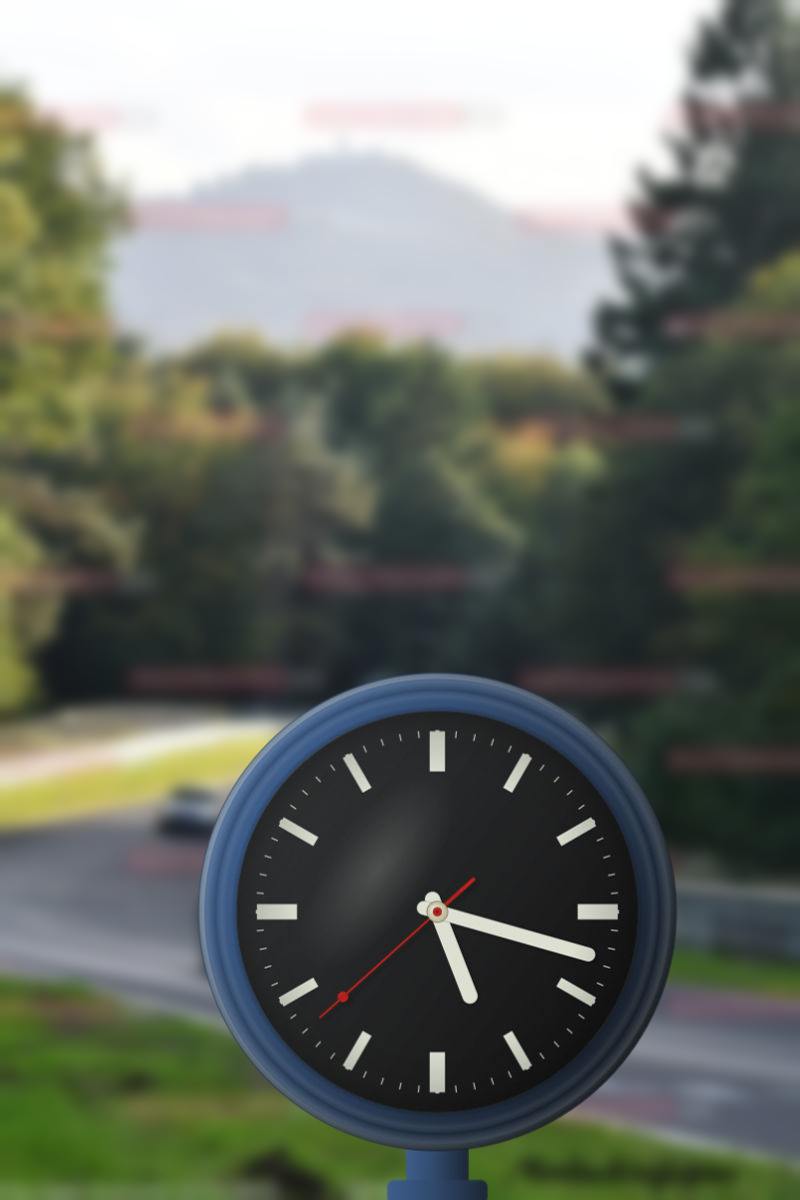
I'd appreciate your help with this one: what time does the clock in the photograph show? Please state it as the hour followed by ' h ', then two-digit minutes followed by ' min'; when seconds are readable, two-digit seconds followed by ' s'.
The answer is 5 h 17 min 38 s
